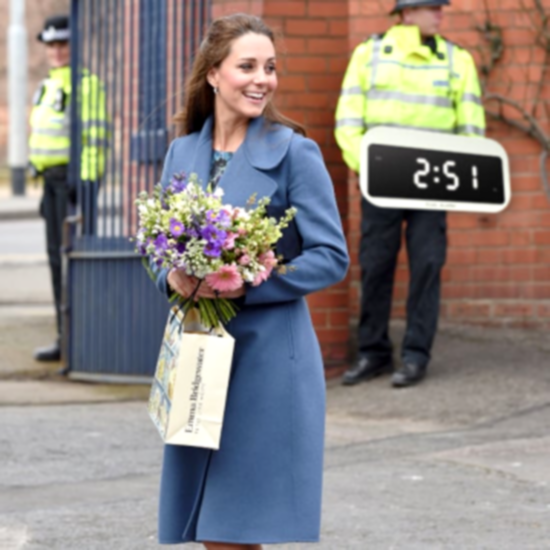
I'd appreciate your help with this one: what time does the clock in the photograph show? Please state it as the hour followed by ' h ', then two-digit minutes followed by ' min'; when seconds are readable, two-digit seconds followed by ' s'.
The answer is 2 h 51 min
